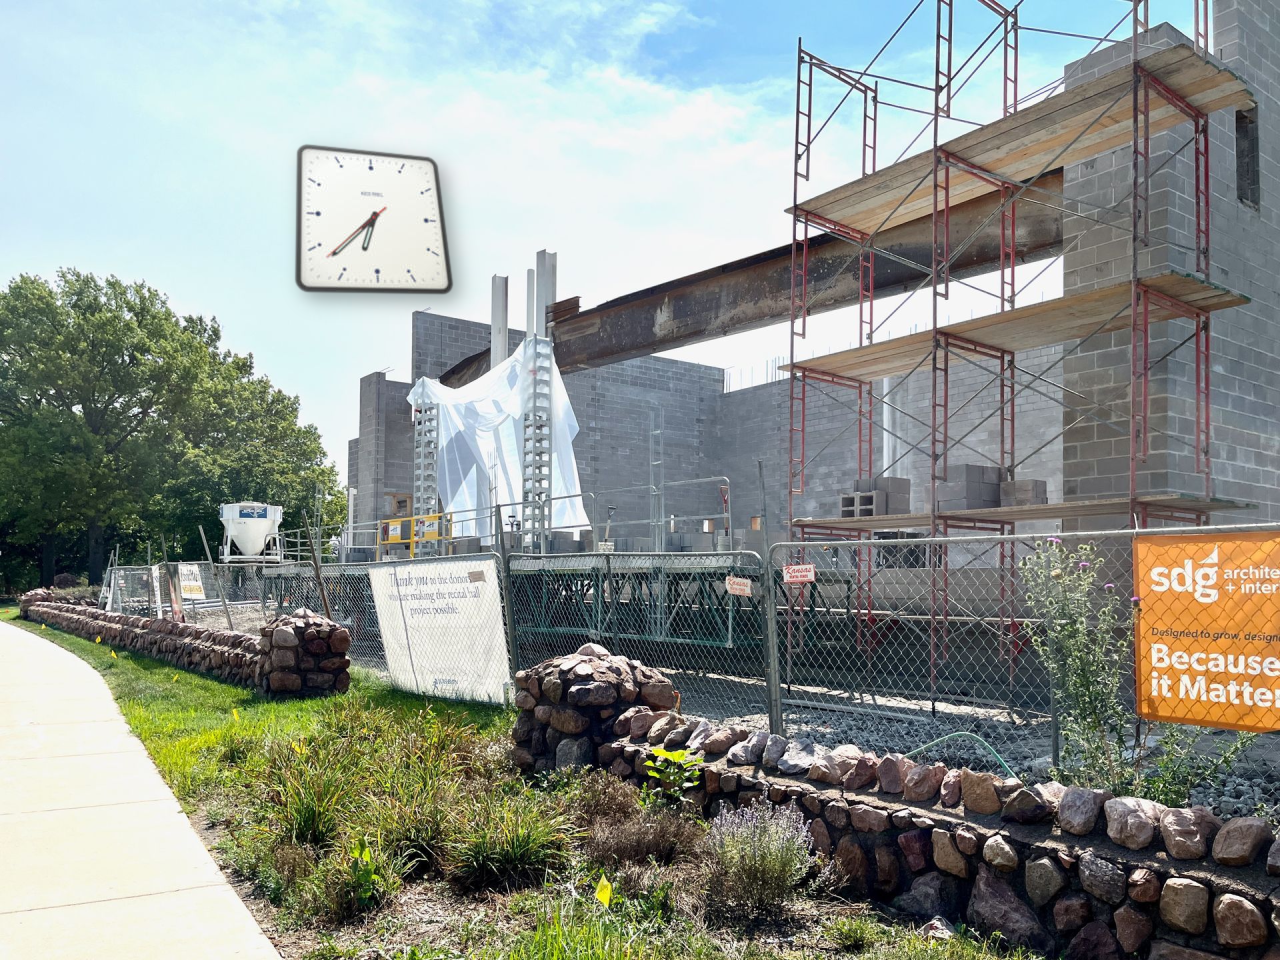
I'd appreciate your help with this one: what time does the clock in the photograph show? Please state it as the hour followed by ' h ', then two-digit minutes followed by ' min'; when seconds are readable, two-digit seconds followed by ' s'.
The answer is 6 h 37 min 38 s
